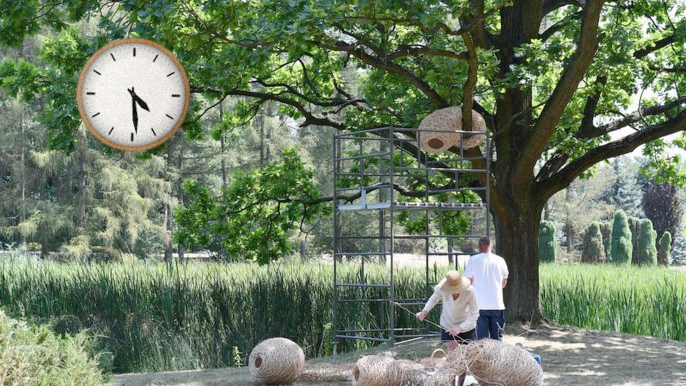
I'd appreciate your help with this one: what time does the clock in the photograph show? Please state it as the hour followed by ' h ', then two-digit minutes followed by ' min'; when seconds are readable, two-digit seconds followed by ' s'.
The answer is 4 h 29 min
